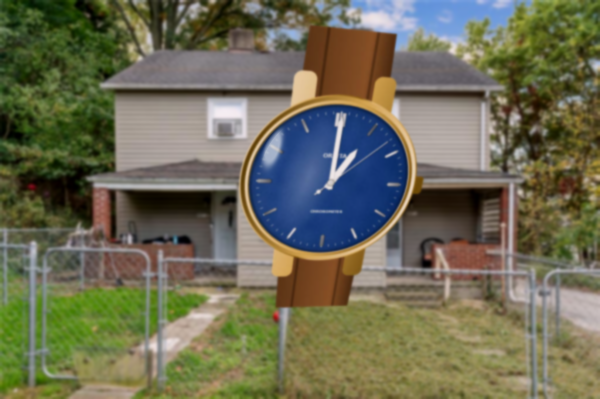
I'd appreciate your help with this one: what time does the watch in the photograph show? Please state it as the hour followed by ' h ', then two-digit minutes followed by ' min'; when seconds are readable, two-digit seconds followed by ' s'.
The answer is 1 h 00 min 08 s
